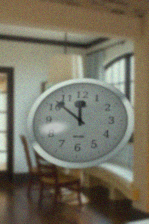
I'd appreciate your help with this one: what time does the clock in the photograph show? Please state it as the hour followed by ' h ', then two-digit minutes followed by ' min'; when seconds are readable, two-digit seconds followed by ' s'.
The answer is 11 h 52 min
